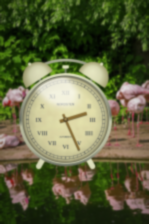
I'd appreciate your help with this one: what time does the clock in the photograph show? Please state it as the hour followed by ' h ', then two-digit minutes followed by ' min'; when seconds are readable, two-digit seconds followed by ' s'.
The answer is 2 h 26 min
